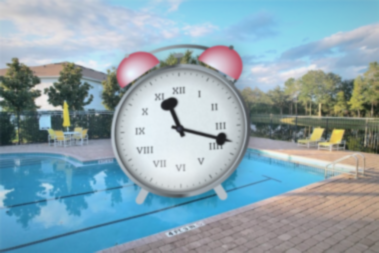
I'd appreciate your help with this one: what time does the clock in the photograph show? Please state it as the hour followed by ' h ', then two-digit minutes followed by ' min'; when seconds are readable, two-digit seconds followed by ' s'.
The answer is 11 h 18 min
